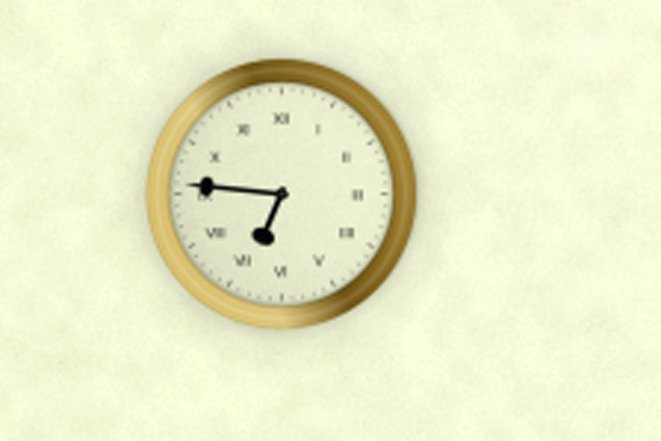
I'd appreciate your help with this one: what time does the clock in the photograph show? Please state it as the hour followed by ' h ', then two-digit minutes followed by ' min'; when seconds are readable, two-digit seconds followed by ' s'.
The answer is 6 h 46 min
